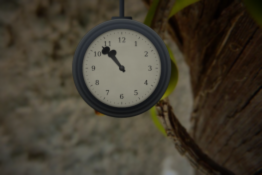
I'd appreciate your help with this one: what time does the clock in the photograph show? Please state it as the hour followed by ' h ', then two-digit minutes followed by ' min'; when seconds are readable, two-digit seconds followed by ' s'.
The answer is 10 h 53 min
